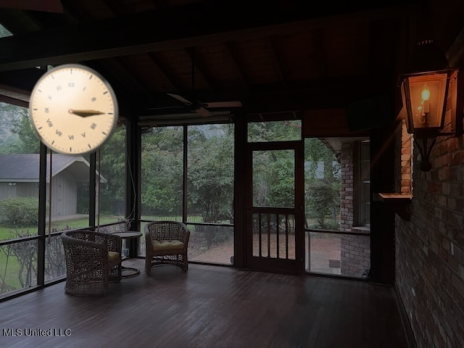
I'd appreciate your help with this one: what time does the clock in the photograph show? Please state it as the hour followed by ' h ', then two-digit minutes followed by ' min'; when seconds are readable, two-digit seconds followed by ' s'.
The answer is 3 h 15 min
